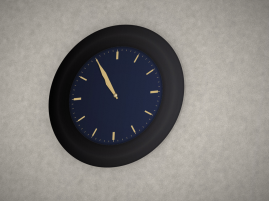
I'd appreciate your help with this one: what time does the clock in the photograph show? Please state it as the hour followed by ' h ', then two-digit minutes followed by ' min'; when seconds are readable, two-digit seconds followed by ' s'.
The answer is 10 h 55 min
